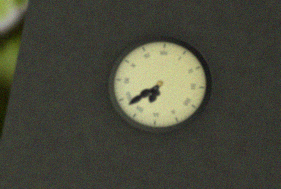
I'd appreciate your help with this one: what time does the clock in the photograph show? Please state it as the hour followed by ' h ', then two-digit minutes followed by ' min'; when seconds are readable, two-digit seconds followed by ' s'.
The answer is 6 h 38 min
